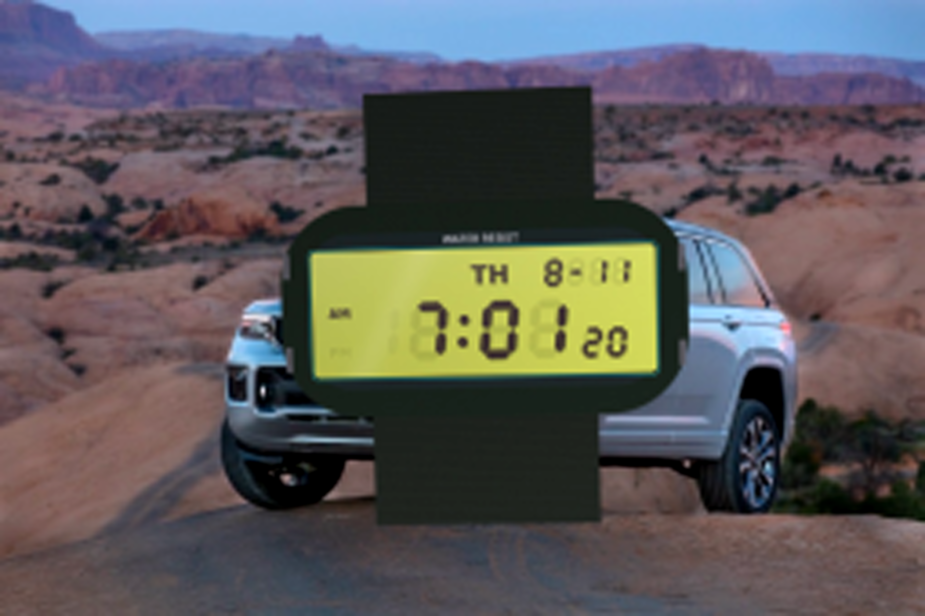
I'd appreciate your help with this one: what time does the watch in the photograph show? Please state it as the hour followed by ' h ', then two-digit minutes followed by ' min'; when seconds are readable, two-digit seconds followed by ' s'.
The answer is 7 h 01 min 20 s
